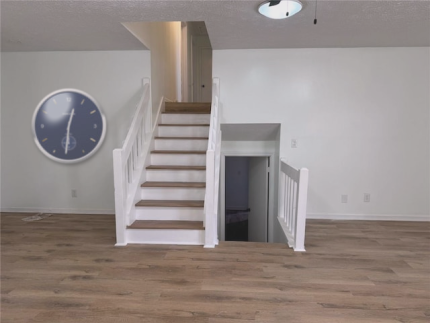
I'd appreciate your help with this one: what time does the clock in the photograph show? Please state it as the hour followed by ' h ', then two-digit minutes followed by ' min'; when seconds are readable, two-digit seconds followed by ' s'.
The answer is 12 h 31 min
